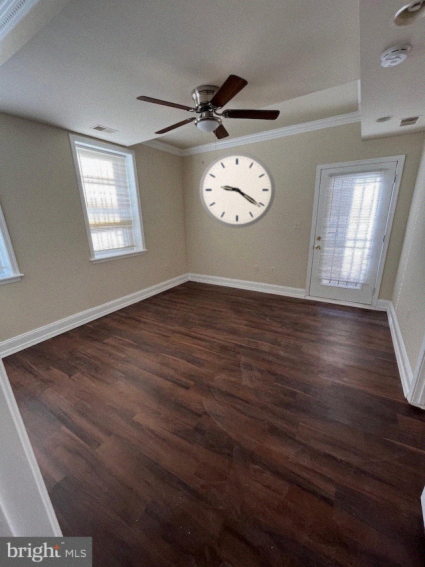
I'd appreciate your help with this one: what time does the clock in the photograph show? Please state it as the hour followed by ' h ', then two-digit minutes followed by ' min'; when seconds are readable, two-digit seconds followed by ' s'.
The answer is 9 h 21 min
